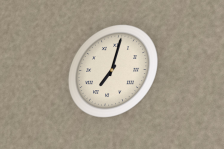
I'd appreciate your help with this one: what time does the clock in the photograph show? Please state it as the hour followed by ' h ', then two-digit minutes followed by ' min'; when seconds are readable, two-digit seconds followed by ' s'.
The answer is 7 h 01 min
